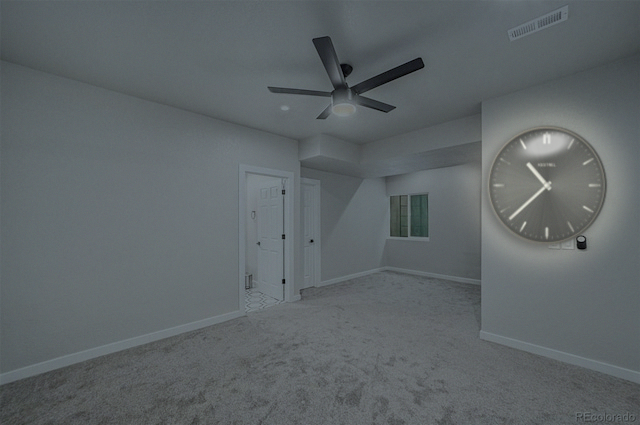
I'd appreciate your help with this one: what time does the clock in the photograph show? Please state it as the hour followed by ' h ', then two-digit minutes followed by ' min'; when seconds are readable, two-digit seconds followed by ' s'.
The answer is 10 h 38 min
